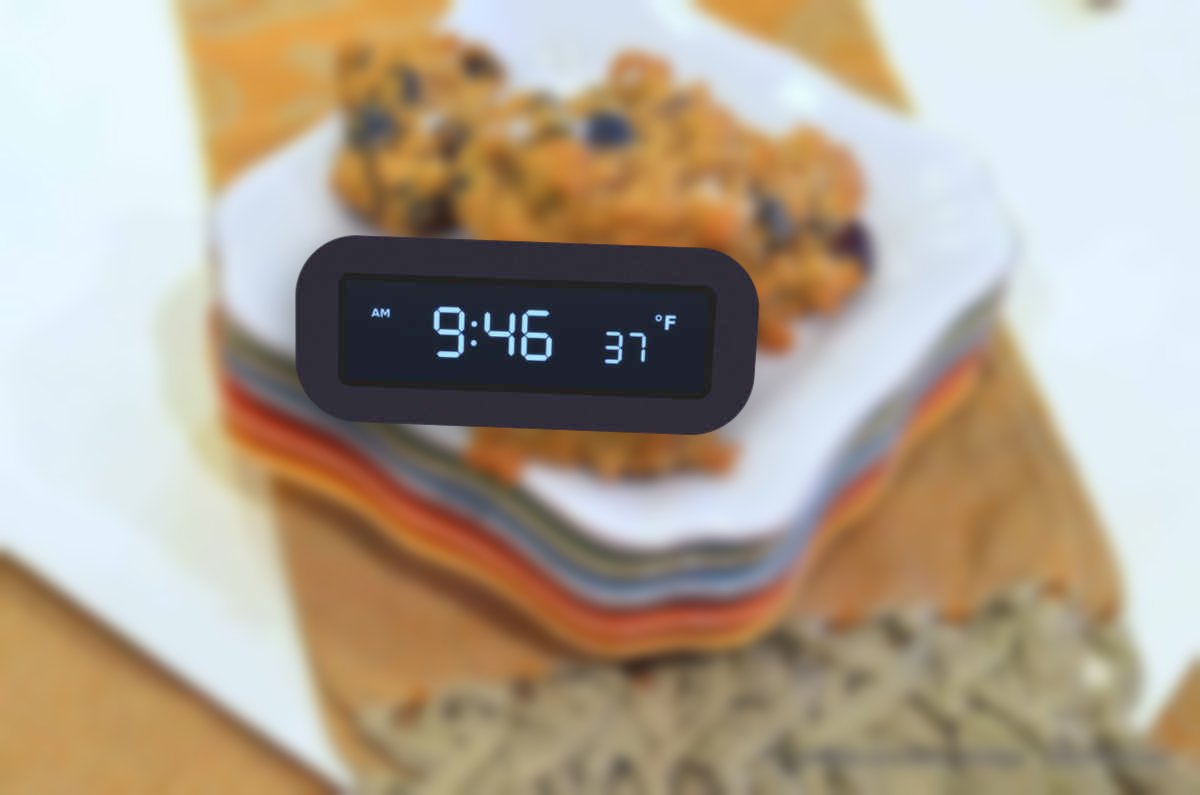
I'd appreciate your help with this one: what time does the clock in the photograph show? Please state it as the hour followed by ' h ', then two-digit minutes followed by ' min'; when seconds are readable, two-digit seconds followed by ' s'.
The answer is 9 h 46 min
